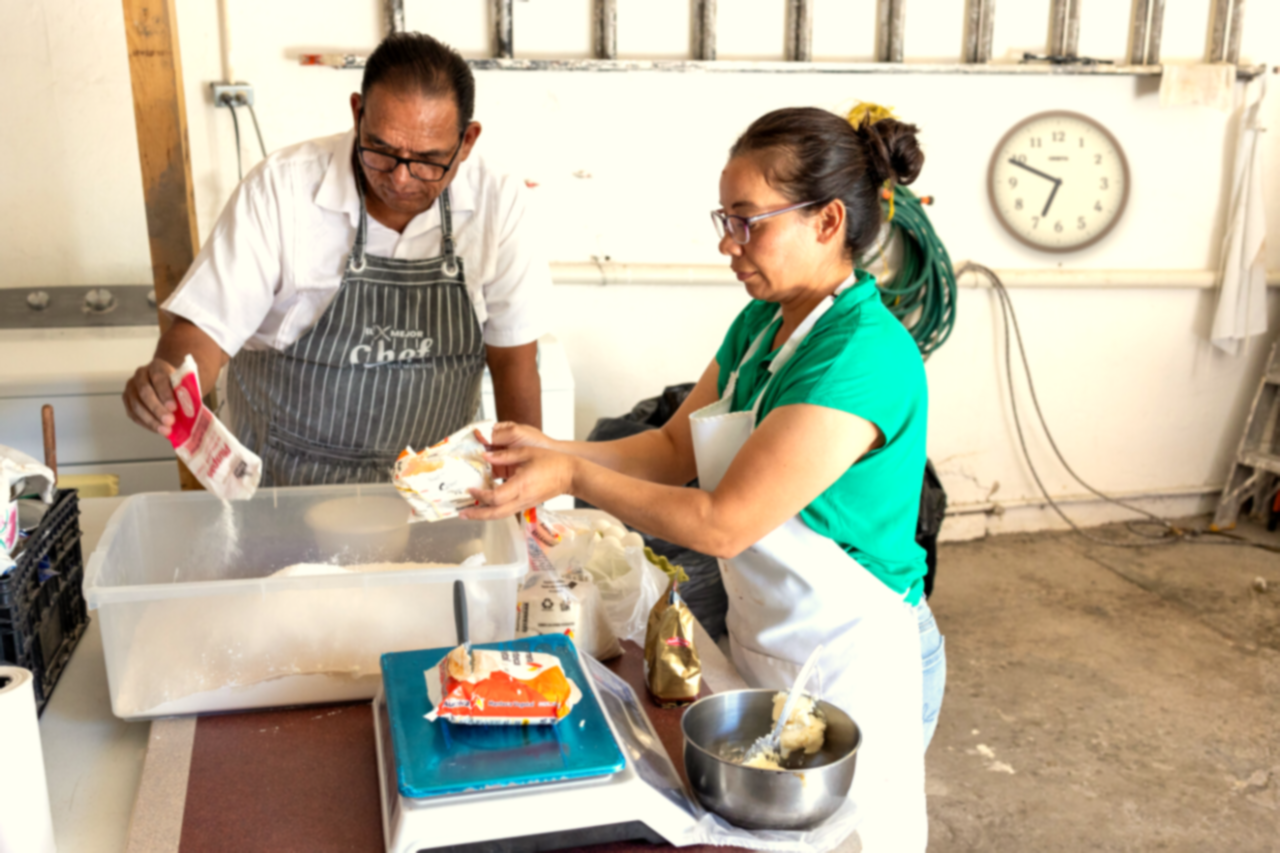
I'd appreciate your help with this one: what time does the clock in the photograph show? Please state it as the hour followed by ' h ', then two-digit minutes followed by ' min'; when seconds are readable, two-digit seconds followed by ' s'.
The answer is 6 h 49 min
